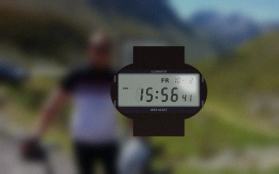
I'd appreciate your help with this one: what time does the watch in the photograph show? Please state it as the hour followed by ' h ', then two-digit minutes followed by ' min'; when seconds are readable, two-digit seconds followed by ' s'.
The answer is 15 h 56 min 41 s
